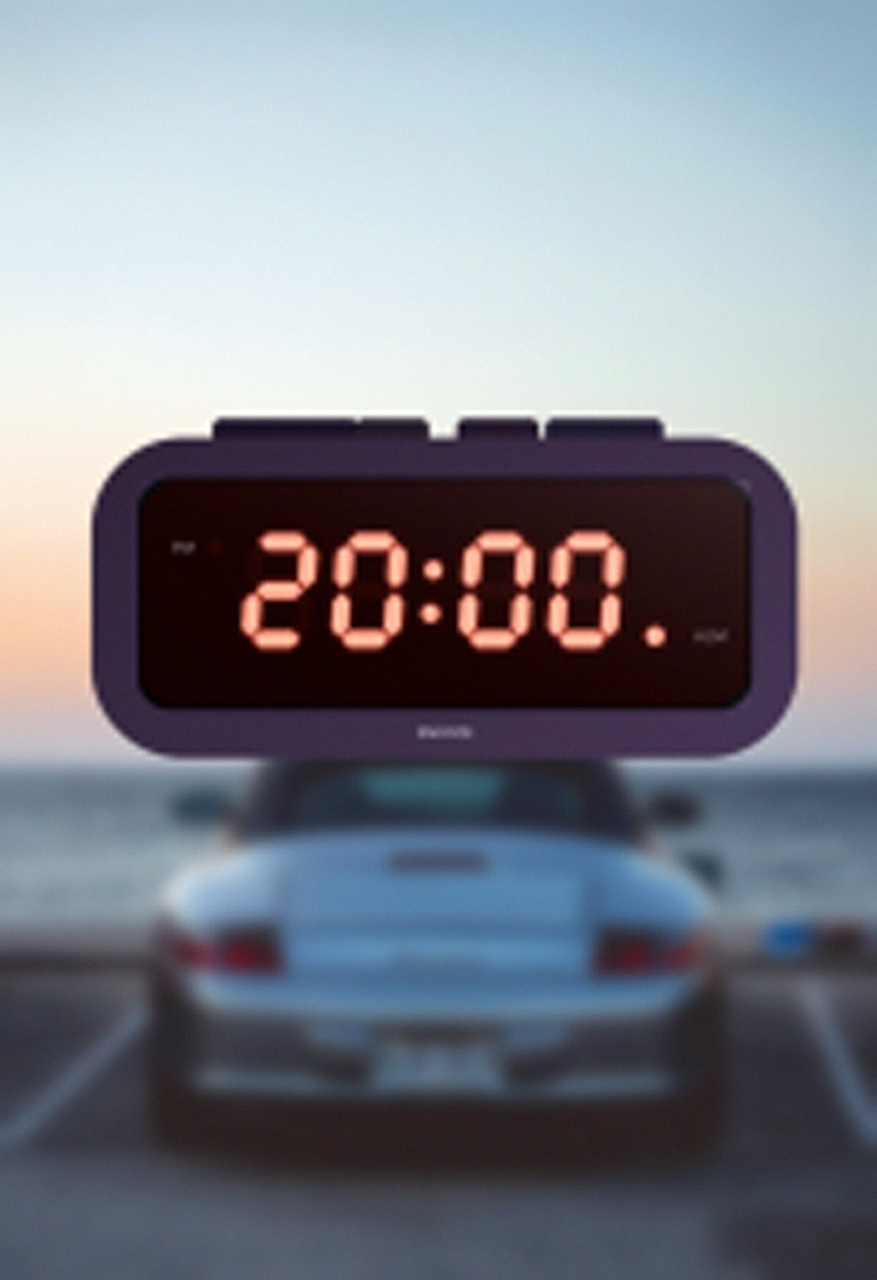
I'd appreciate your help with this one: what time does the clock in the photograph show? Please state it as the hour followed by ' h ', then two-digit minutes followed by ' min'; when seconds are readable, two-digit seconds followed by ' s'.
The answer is 20 h 00 min
